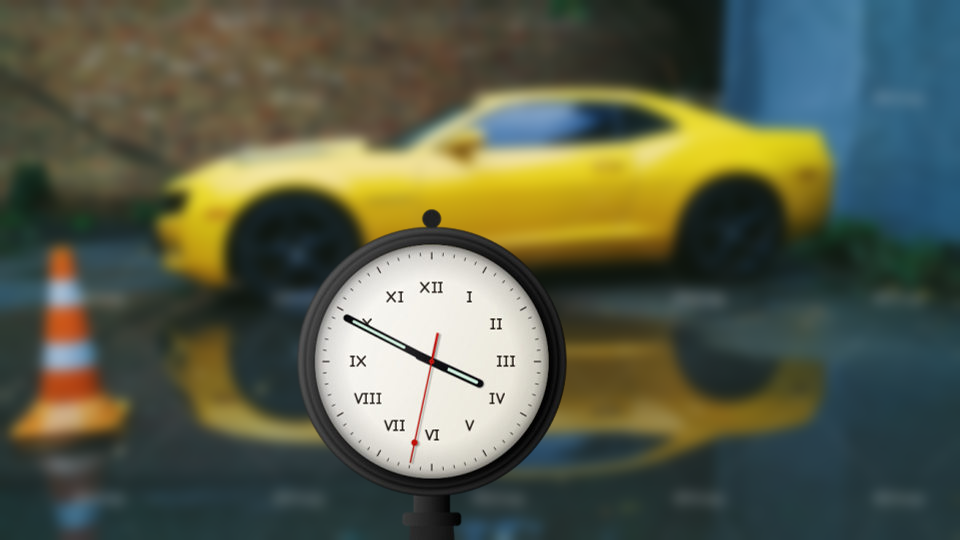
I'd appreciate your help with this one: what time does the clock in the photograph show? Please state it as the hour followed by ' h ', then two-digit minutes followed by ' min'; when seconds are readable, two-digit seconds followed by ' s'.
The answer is 3 h 49 min 32 s
